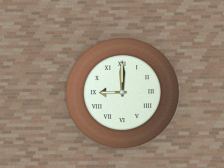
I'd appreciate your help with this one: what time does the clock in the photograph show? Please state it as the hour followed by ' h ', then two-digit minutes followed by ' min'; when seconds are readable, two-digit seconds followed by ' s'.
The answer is 9 h 00 min
